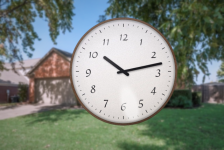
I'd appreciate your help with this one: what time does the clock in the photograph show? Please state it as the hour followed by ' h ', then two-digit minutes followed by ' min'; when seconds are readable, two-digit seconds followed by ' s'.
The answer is 10 h 13 min
